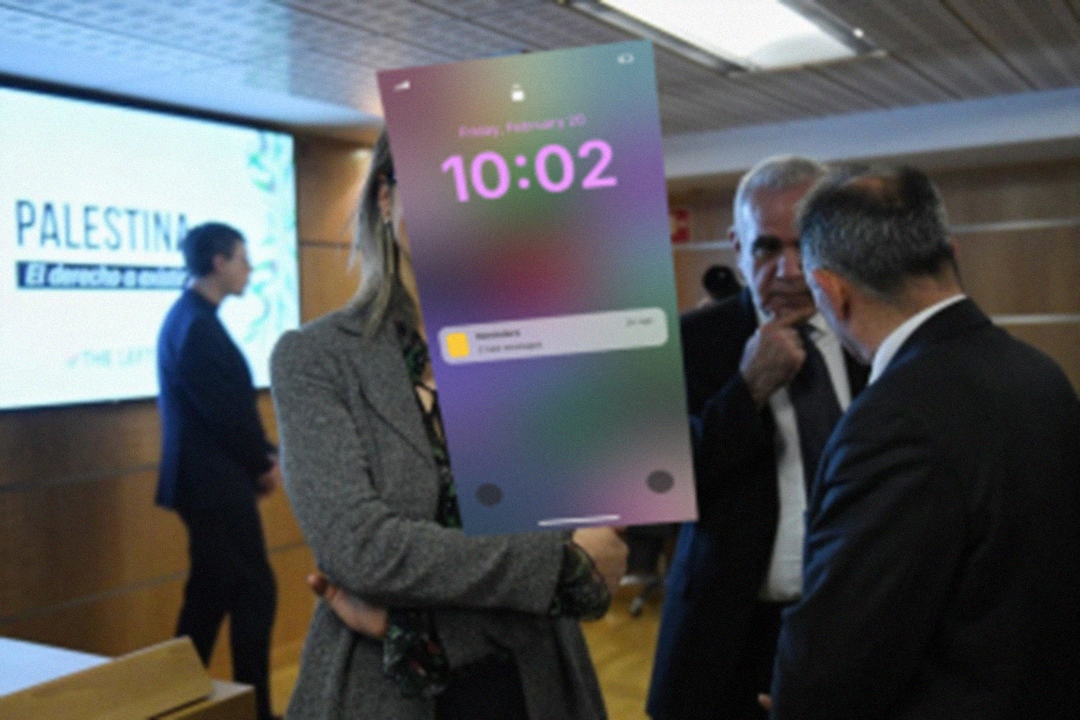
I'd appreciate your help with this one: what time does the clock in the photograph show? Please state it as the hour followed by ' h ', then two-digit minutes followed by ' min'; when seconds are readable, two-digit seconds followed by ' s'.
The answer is 10 h 02 min
